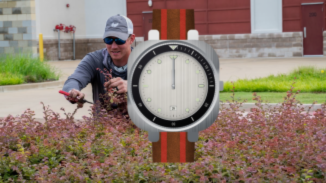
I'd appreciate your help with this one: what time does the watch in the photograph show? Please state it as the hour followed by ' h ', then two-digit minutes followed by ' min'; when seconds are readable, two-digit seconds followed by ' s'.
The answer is 12 h 00 min
